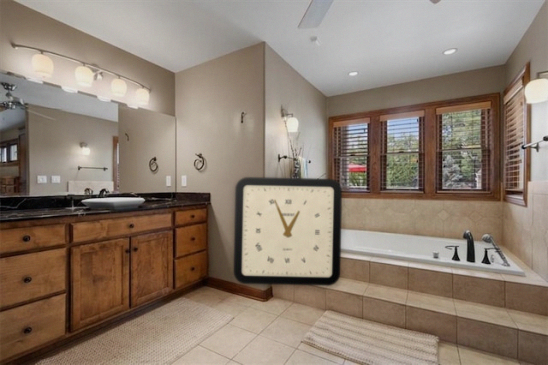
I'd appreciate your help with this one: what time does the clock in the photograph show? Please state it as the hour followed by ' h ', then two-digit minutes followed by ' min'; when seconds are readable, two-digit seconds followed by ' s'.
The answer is 12 h 56 min
